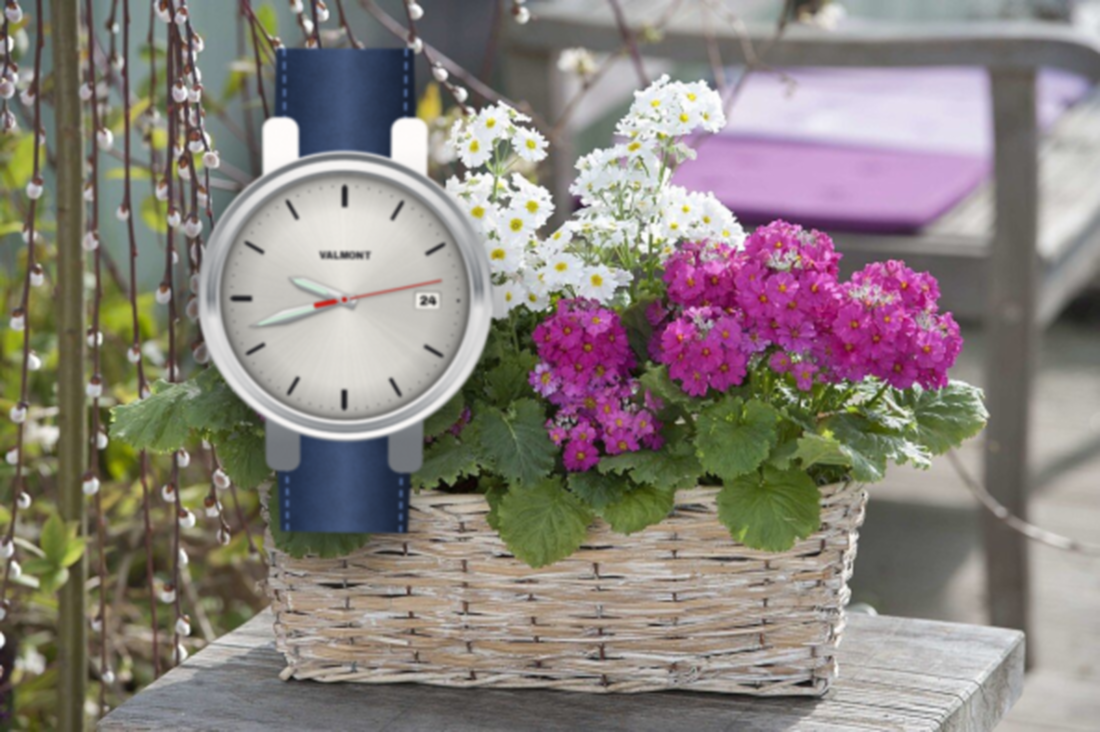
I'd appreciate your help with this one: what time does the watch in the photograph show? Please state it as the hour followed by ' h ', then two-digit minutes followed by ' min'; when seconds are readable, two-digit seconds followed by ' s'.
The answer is 9 h 42 min 13 s
